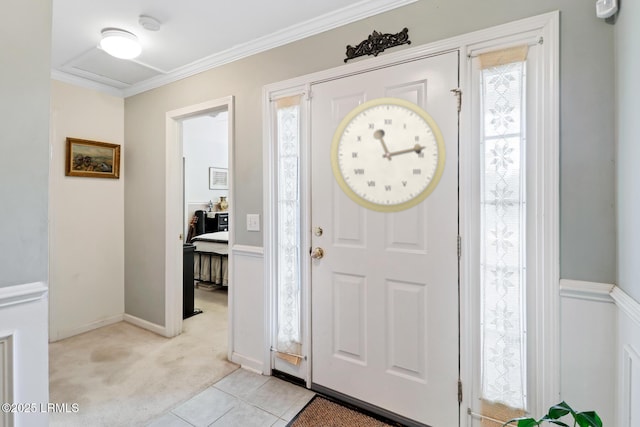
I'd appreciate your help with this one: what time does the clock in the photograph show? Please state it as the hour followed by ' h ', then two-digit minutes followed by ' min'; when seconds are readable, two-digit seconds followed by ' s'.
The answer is 11 h 13 min
